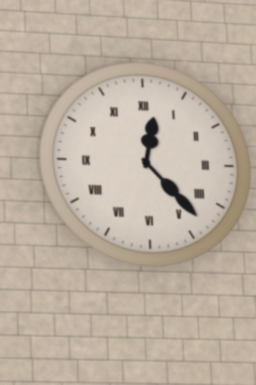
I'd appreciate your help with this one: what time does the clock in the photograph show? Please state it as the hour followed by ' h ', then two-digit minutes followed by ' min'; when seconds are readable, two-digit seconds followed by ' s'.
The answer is 12 h 23 min
